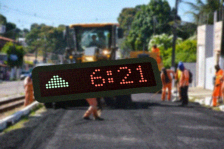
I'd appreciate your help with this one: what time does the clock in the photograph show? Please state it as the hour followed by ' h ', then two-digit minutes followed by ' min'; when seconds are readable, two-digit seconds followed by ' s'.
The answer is 6 h 21 min
